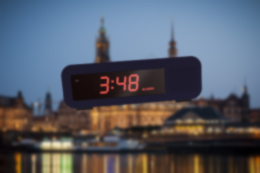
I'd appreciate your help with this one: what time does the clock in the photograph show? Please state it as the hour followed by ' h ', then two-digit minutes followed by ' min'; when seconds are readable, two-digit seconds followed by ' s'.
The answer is 3 h 48 min
